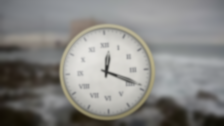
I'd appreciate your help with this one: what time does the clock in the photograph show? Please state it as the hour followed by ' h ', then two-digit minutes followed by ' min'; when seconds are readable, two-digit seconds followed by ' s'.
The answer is 12 h 19 min
